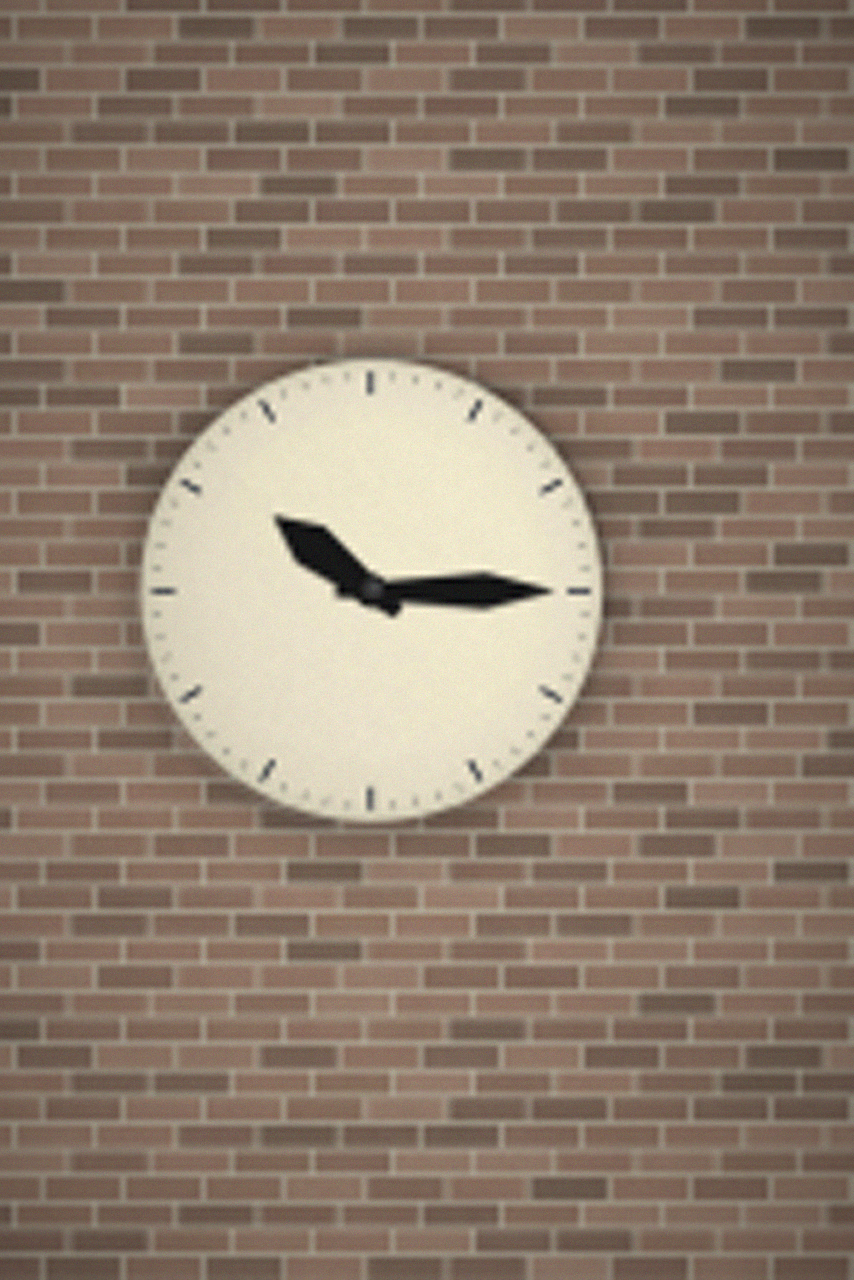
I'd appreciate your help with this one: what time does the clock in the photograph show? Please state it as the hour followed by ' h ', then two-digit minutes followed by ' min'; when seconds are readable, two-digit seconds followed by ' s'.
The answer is 10 h 15 min
